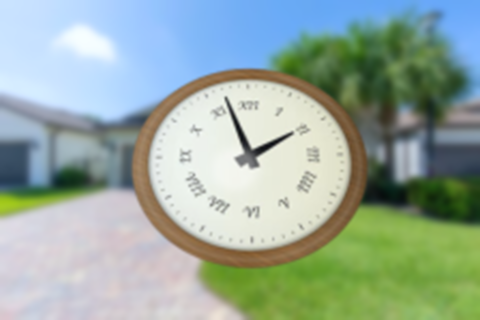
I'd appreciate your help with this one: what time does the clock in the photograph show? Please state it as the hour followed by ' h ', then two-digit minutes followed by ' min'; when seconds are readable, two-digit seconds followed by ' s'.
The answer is 1 h 57 min
